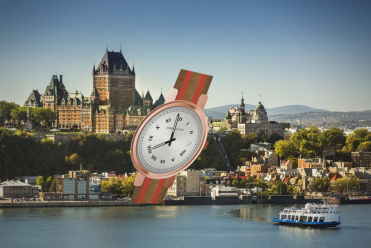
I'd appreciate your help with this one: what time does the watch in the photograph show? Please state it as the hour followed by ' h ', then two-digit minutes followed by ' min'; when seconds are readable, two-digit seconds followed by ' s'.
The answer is 7 h 59 min
